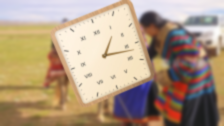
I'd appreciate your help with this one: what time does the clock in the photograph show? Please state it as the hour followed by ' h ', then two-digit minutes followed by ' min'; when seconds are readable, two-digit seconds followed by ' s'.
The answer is 1 h 17 min
